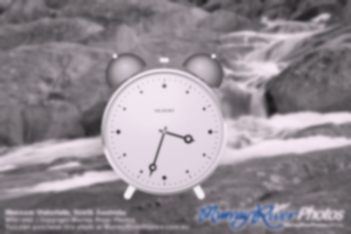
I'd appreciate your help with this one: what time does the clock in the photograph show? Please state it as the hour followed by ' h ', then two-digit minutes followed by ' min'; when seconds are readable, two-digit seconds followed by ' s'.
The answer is 3 h 33 min
